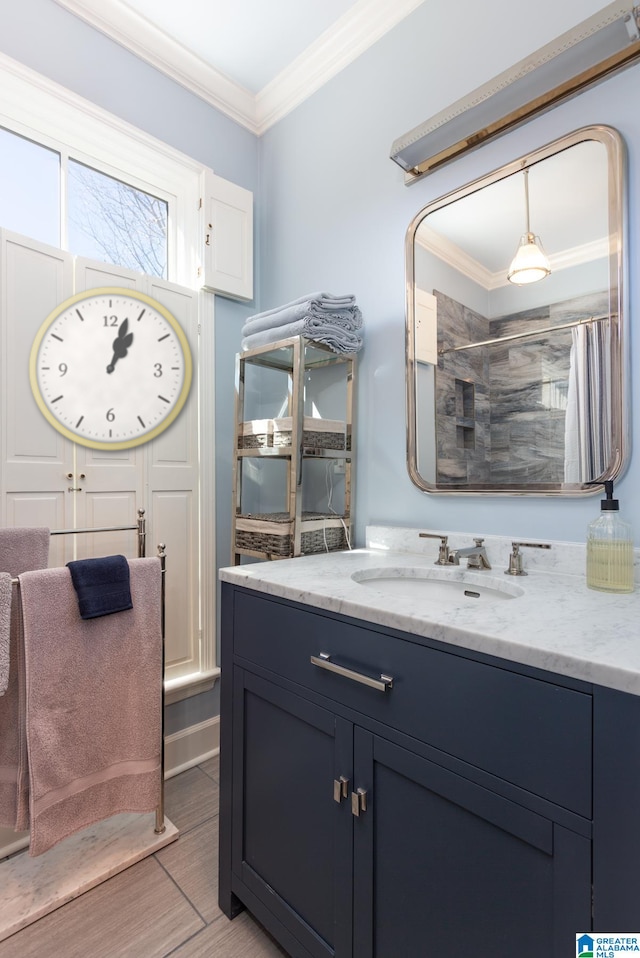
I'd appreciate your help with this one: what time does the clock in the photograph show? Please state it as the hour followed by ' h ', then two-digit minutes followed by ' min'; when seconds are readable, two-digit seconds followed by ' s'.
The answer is 1 h 03 min
